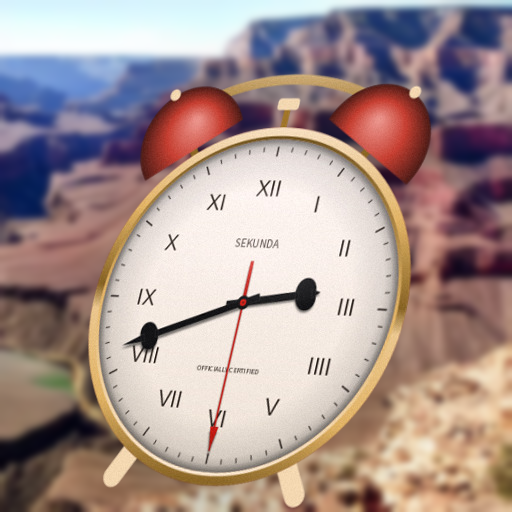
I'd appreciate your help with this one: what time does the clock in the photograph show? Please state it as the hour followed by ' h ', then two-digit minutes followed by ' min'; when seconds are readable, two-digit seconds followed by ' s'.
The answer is 2 h 41 min 30 s
